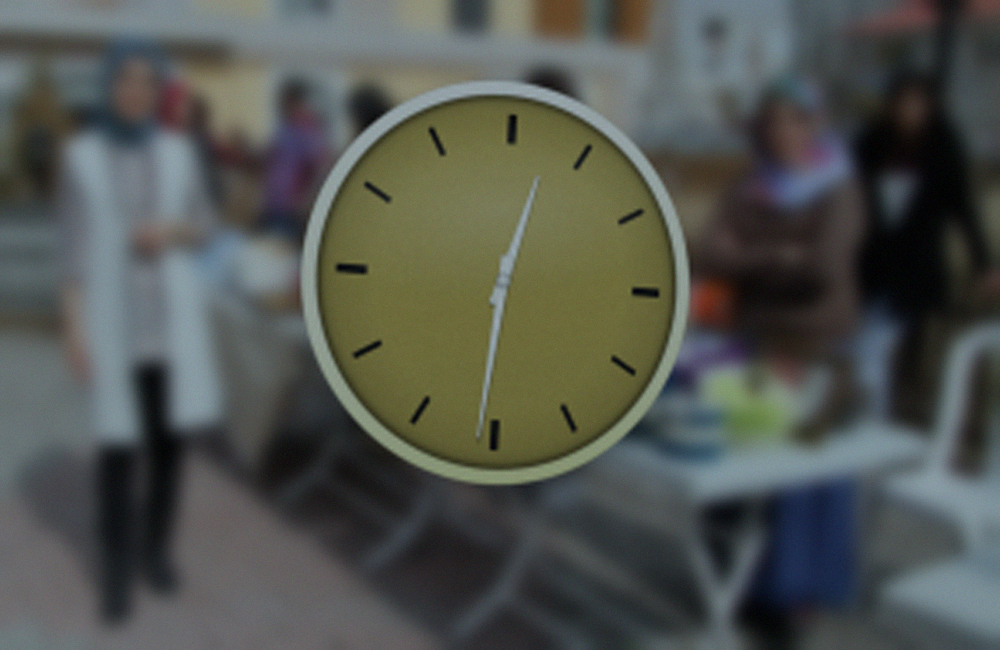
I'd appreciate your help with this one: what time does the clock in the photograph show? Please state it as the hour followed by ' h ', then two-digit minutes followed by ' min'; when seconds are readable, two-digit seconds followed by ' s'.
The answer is 12 h 31 min
